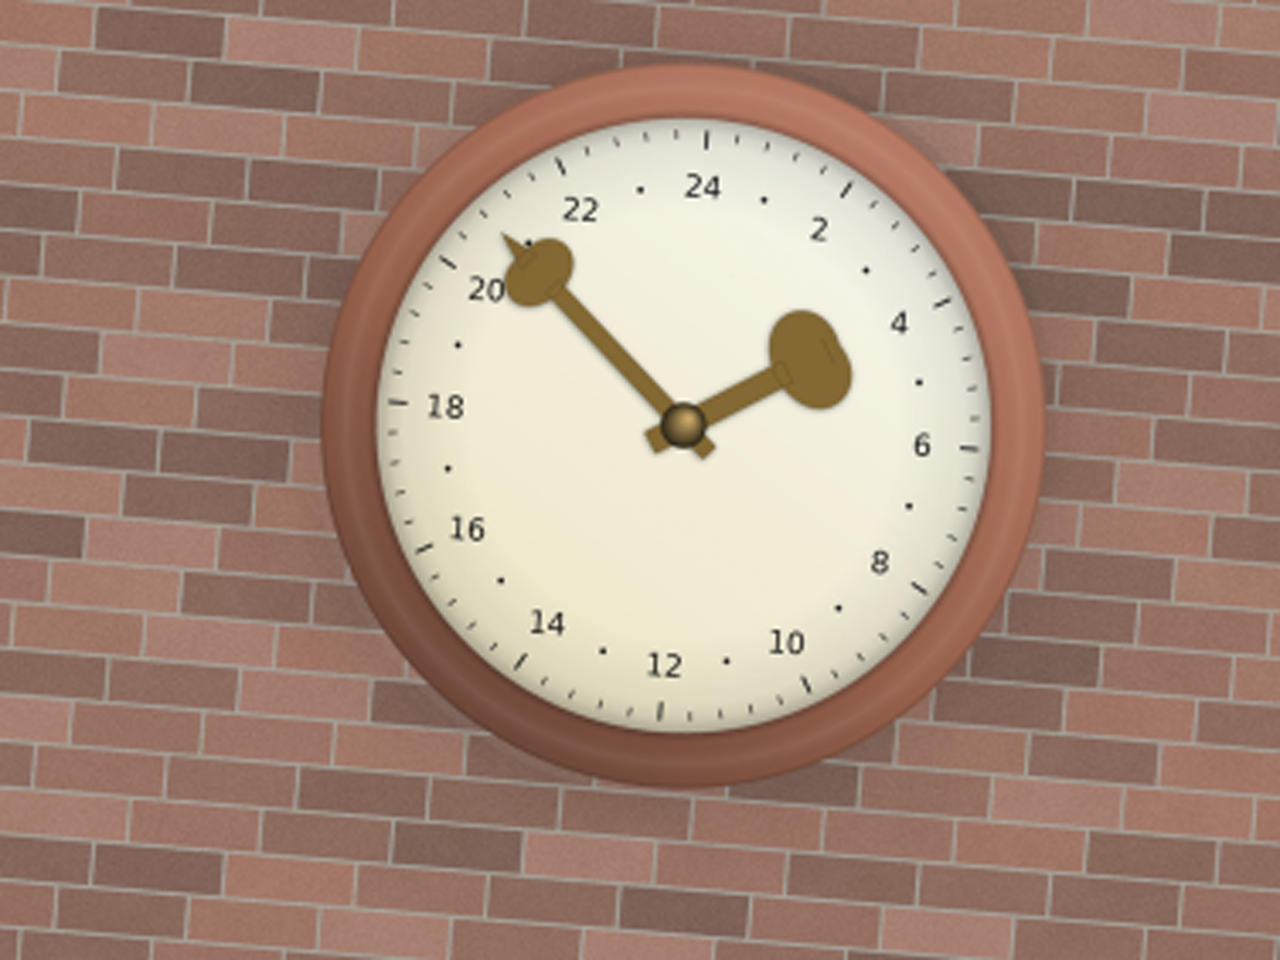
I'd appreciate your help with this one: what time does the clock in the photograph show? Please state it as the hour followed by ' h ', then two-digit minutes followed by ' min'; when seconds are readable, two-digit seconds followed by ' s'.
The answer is 3 h 52 min
